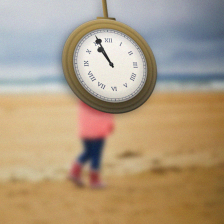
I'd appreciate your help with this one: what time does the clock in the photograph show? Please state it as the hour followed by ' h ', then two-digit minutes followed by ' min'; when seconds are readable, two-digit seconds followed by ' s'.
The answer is 10 h 56 min
